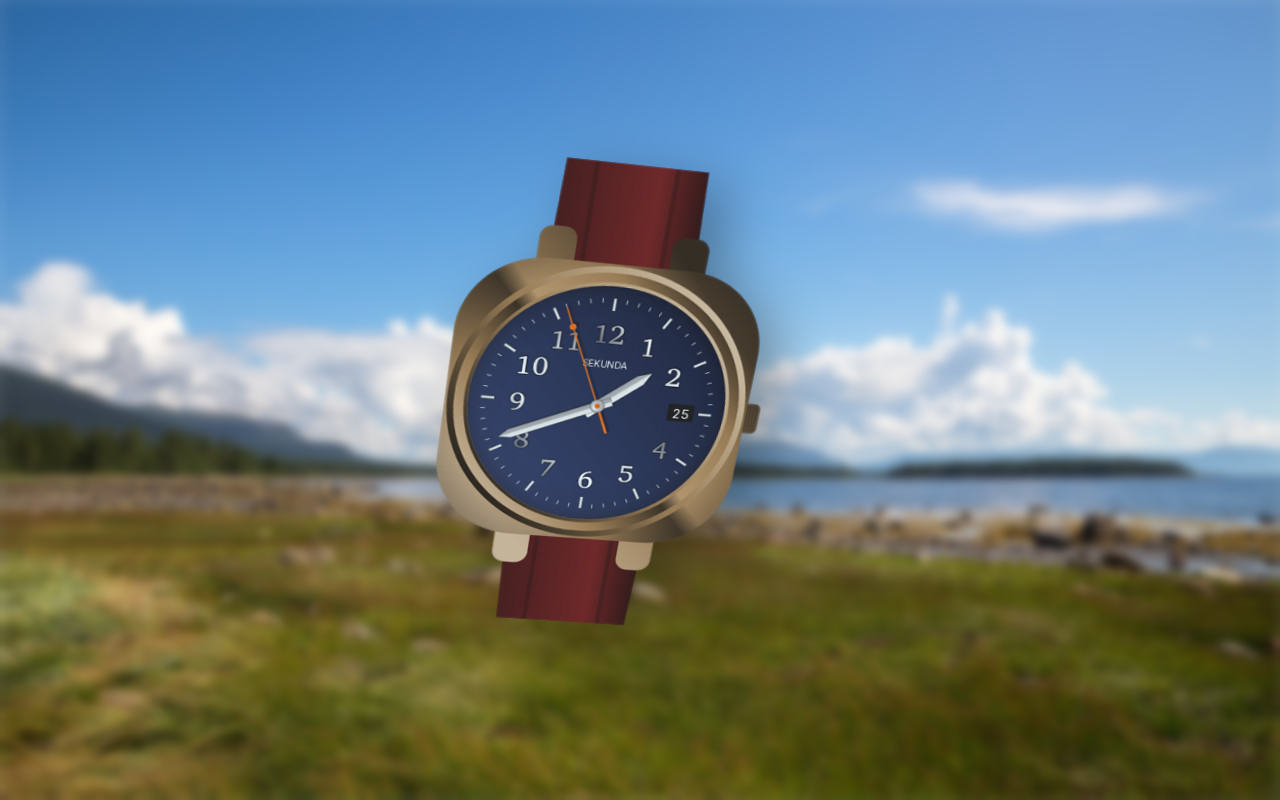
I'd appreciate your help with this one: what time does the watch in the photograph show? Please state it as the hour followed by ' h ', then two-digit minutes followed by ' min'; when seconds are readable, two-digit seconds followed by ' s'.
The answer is 1 h 40 min 56 s
